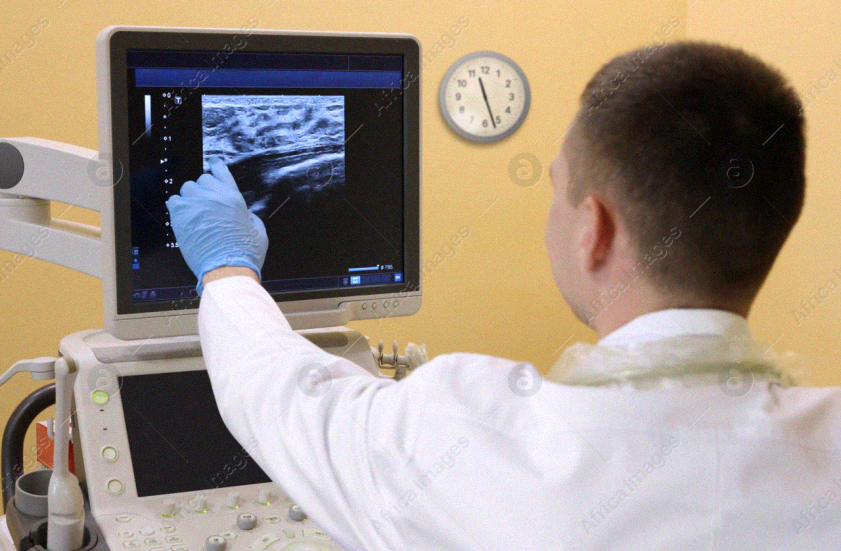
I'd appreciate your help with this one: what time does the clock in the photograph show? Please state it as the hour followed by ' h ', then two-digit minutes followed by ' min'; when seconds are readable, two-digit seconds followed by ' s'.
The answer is 11 h 27 min
